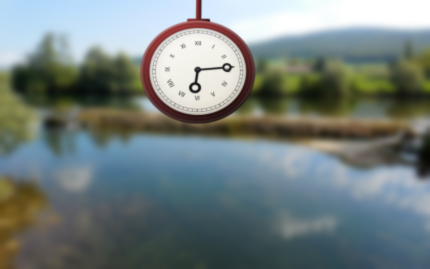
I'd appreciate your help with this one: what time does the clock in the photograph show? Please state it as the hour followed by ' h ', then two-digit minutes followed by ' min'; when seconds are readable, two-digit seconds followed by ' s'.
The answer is 6 h 14 min
